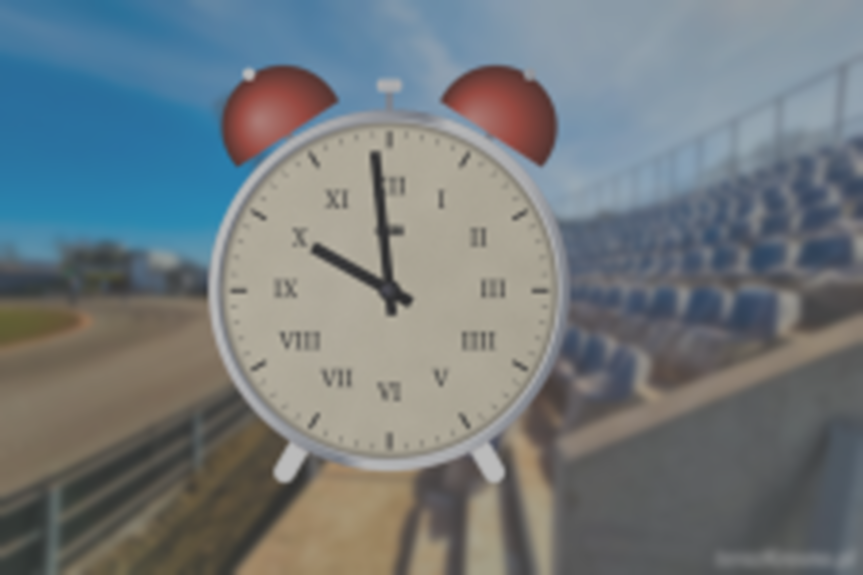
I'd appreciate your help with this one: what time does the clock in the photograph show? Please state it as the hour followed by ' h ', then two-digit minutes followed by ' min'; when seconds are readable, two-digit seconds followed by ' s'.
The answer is 9 h 59 min
